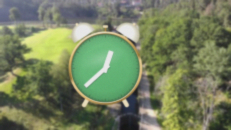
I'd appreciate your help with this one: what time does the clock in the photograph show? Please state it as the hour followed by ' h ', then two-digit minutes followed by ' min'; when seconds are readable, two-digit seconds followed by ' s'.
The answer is 12 h 38 min
